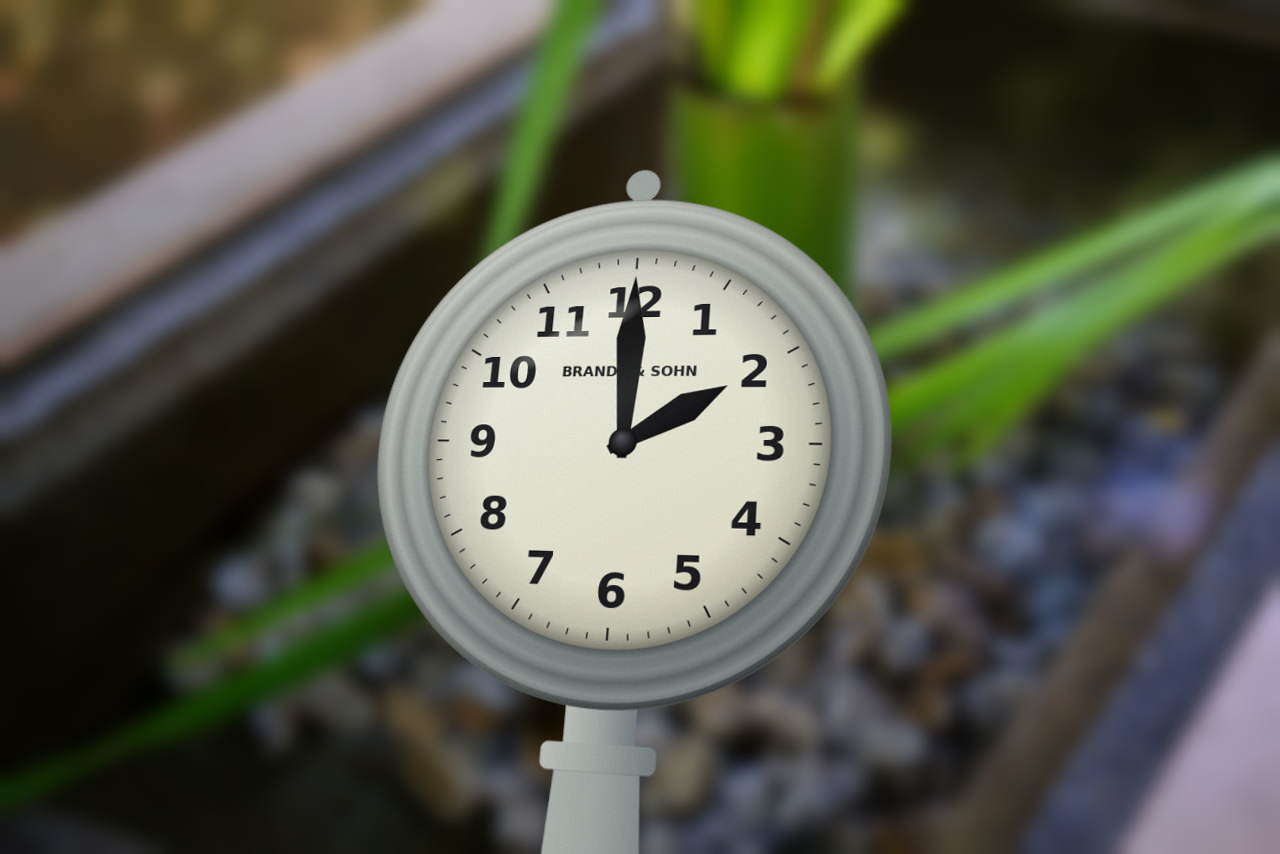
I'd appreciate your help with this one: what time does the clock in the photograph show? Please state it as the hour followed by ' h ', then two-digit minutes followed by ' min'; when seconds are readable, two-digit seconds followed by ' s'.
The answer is 2 h 00 min
